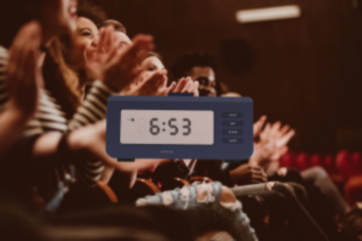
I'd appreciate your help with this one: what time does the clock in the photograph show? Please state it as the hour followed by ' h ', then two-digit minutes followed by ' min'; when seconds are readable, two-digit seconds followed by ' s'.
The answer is 6 h 53 min
